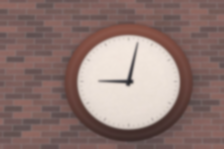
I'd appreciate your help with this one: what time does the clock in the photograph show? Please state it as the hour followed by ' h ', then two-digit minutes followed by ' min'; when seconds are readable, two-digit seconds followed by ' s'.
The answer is 9 h 02 min
